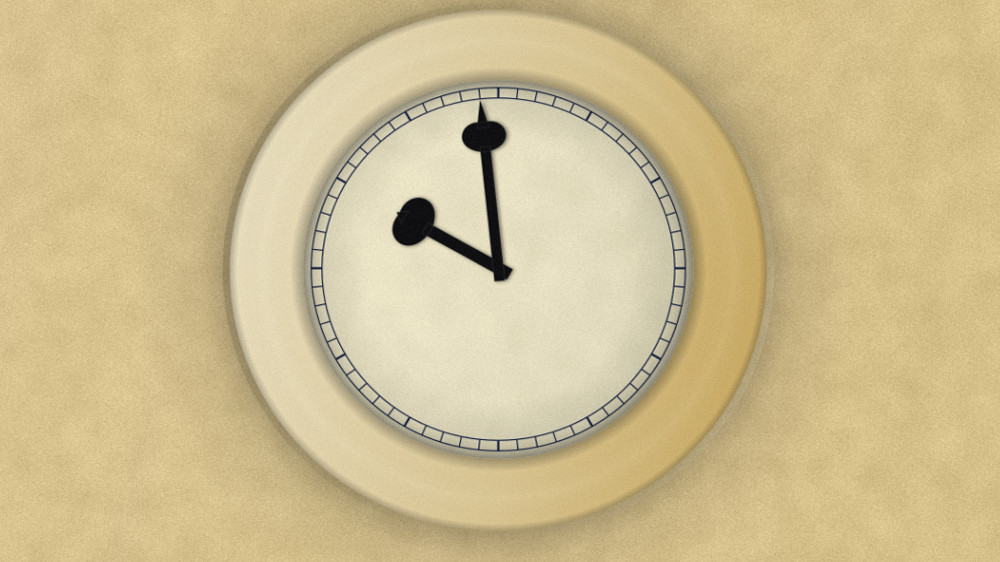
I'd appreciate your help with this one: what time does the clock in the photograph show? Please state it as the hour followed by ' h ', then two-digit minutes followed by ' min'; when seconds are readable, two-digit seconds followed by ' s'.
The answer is 9 h 59 min
